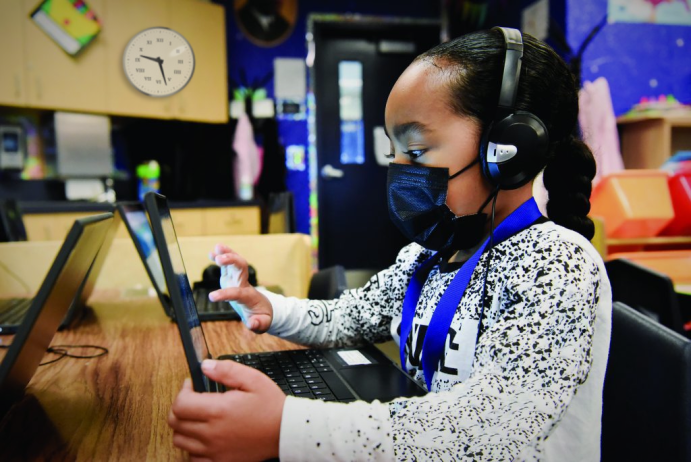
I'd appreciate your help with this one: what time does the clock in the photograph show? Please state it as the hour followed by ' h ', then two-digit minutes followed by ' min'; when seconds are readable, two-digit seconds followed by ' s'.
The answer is 9 h 27 min
